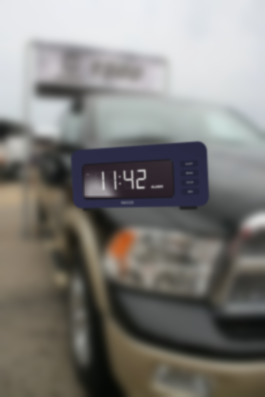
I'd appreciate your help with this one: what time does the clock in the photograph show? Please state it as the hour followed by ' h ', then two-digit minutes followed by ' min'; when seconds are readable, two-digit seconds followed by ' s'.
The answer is 11 h 42 min
